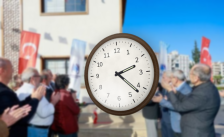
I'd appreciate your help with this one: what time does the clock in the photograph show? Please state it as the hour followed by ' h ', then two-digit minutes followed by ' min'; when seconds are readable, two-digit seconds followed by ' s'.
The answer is 2 h 22 min
